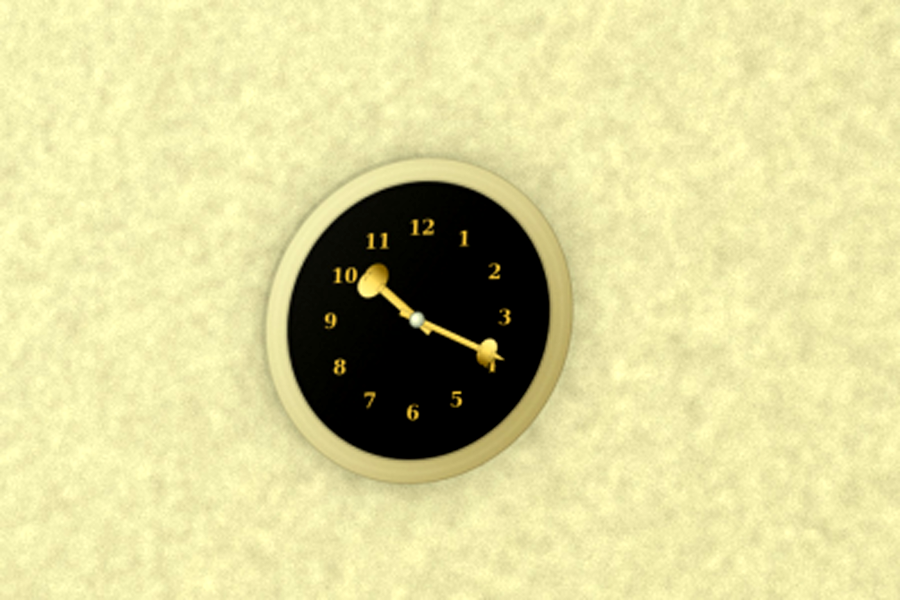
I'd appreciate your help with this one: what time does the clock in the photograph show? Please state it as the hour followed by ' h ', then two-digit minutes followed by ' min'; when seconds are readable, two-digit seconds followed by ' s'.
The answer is 10 h 19 min
